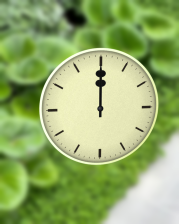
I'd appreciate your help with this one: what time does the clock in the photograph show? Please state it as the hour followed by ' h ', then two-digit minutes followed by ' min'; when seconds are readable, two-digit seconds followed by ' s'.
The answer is 12 h 00 min
